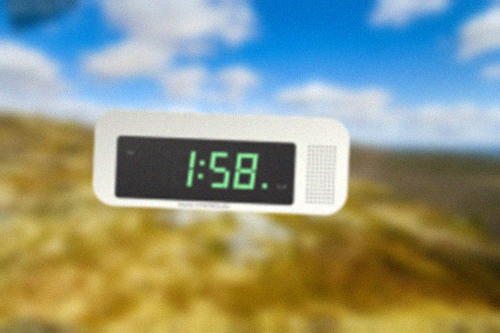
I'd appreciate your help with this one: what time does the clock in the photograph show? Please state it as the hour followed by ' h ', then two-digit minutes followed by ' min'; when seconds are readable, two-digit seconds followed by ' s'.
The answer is 1 h 58 min
